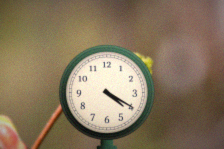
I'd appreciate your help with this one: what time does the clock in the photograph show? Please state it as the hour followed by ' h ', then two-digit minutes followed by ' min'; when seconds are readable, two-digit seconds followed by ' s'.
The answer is 4 h 20 min
